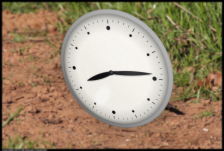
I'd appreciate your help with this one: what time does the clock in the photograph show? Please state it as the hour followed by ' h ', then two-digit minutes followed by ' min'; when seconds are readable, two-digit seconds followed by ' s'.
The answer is 8 h 14 min
